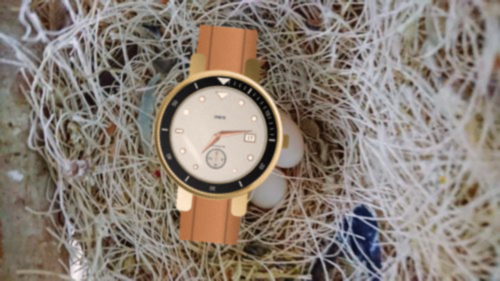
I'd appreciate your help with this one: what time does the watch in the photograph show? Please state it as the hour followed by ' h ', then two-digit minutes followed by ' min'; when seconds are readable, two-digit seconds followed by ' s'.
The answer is 7 h 13 min
